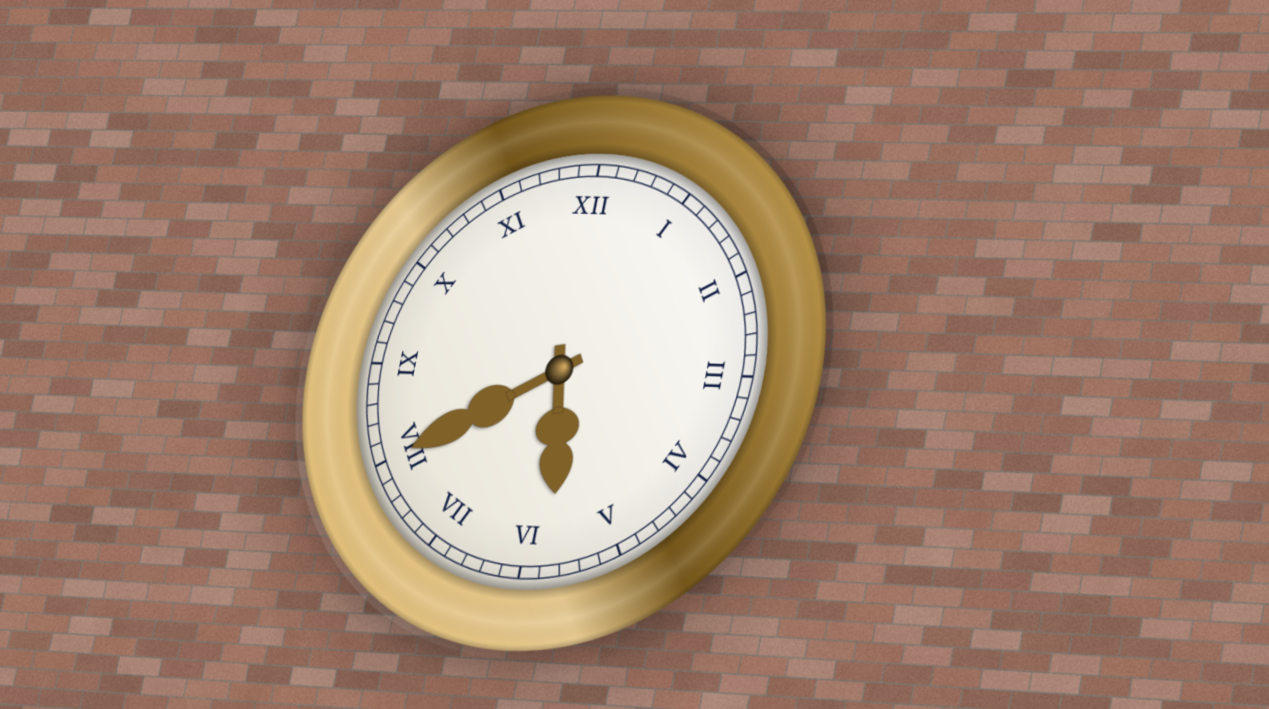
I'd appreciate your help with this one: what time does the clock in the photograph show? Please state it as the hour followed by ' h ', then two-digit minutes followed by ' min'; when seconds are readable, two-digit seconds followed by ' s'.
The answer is 5 h 40 min
